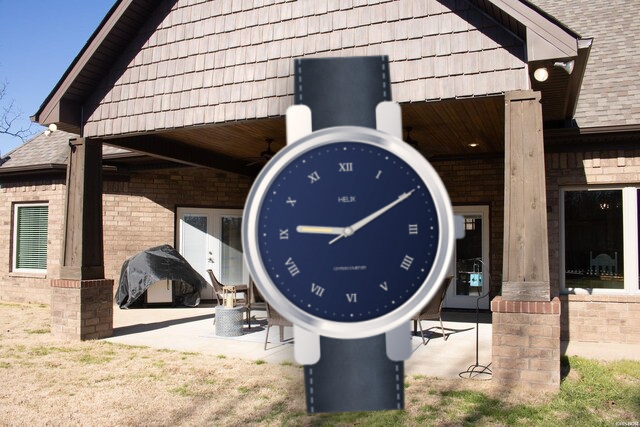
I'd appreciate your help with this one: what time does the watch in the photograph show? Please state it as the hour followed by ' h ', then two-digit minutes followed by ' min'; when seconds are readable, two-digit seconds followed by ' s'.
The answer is 9 h 10 min 10 s
